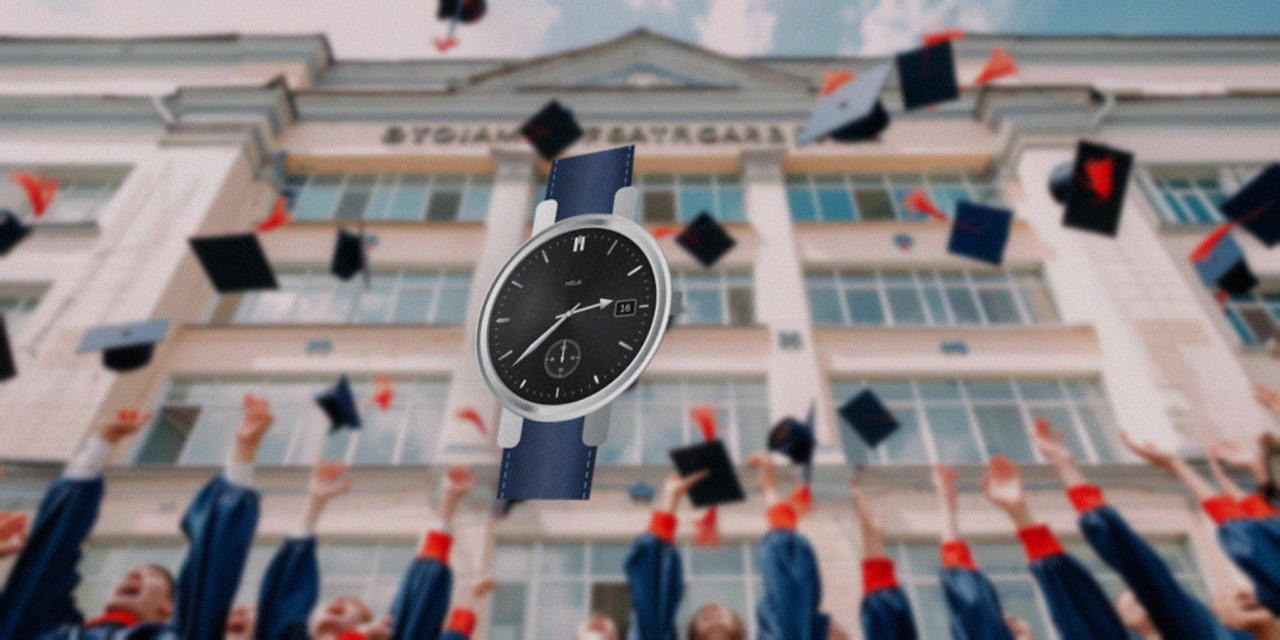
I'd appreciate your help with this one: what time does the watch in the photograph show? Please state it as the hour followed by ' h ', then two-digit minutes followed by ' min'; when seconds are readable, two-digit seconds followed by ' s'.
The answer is 2 h 38 min
